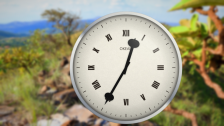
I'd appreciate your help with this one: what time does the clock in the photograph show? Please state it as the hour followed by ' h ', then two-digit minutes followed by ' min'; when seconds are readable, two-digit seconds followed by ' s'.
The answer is 12 h 35 min
